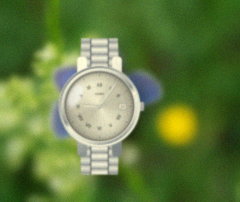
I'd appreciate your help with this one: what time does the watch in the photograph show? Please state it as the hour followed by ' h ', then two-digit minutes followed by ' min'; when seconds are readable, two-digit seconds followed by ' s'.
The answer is 9 h 06 min
